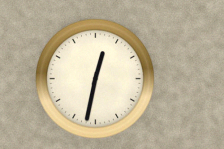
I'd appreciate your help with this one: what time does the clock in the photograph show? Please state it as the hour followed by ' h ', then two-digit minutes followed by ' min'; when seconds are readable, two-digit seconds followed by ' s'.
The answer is 12 h 32 min
